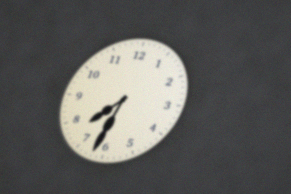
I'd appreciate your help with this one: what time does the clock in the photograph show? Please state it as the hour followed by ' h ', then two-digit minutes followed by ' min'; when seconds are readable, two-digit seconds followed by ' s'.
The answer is 7 h 32 min
